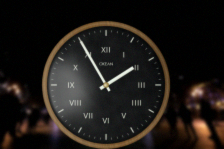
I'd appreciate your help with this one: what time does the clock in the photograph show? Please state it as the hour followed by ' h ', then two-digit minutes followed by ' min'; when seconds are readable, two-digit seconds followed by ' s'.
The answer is 1 h 55 min
